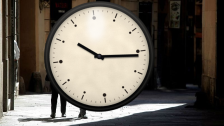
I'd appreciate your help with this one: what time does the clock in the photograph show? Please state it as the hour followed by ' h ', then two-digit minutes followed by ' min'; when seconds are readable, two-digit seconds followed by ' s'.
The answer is 10 h 16 min
